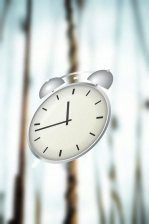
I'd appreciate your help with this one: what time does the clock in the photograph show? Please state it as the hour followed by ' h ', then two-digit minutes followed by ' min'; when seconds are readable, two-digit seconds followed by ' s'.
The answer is 11 h 43 min
